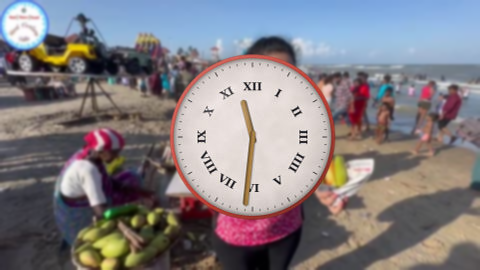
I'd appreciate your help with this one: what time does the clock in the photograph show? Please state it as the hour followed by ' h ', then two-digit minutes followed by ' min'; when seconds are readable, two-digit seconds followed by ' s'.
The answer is 11 h 31 min
